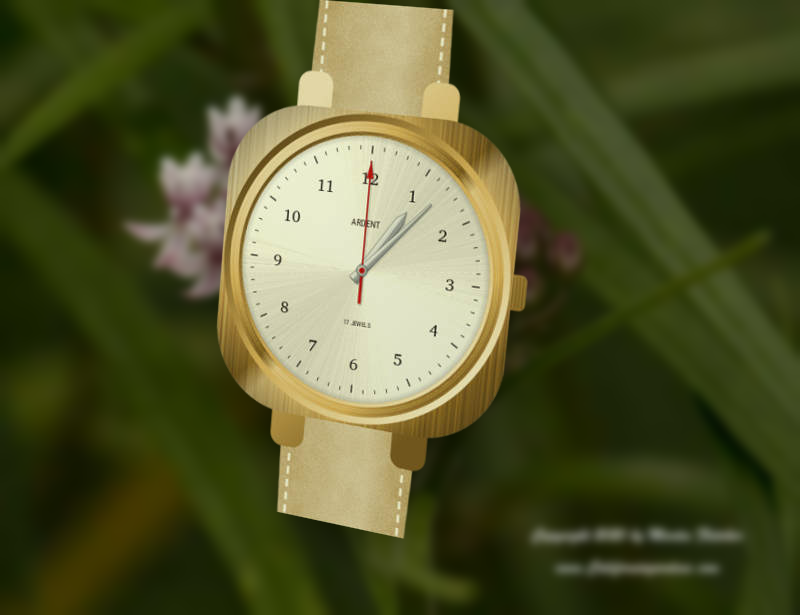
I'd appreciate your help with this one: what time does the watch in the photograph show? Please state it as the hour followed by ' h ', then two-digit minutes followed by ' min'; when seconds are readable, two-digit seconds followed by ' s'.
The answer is 1 h 07 min 00 s
